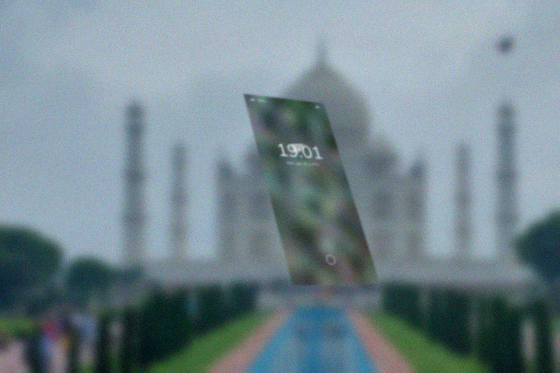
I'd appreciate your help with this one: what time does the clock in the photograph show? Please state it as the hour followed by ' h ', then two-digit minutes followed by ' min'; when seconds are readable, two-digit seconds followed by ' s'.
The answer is 19 h 01 min
